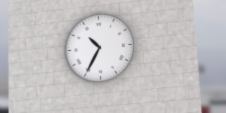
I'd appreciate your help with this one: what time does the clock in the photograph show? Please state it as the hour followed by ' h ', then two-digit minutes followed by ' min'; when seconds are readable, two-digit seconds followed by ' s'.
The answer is 10 h 35 min
